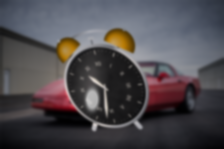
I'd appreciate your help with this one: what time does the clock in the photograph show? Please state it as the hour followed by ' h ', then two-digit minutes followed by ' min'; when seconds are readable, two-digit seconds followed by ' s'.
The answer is 10 h 32 min
